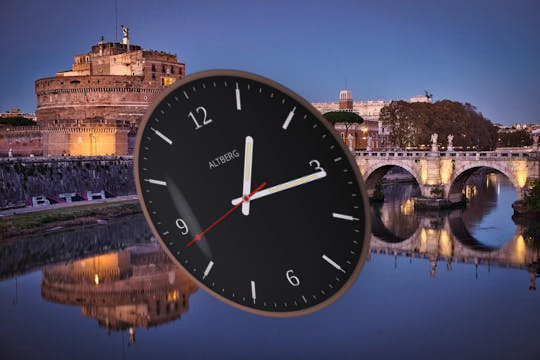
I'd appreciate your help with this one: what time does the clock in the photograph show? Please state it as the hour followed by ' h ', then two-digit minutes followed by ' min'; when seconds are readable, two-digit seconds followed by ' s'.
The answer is 1 h 15 min 43 s
